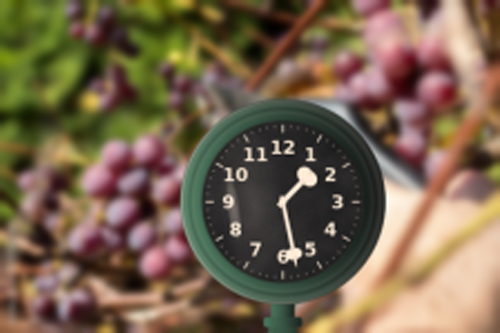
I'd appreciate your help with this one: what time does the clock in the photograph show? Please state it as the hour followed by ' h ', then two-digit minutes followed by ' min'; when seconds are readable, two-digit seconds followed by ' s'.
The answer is 1 h 28 min
